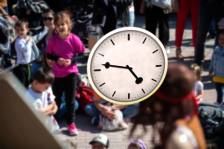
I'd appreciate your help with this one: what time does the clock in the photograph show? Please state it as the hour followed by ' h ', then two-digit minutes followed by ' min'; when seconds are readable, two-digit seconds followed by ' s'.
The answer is 4 h 47 min
